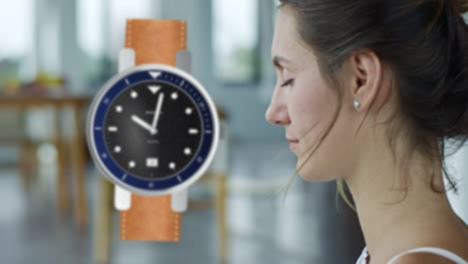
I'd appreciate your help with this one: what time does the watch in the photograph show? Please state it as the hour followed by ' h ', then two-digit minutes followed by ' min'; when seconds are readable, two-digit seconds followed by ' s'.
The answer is 10 h 02 min
